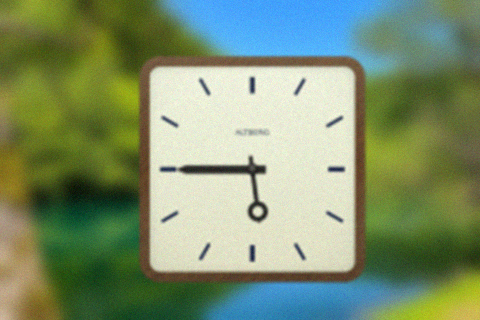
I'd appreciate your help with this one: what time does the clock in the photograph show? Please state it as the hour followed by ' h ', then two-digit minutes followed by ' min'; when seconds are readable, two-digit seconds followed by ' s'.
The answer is 5 h 45 min
